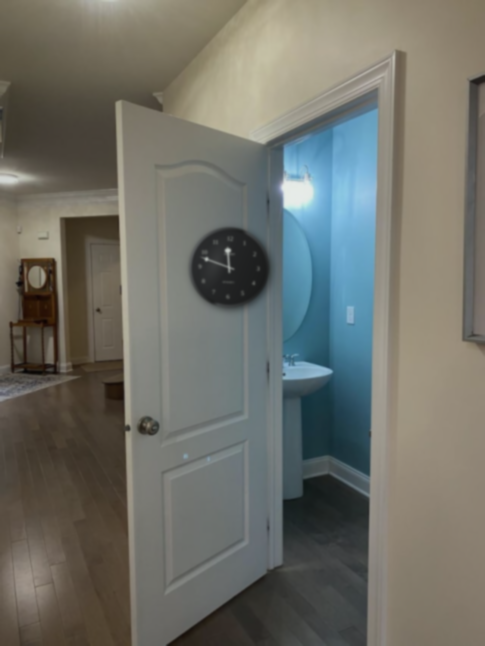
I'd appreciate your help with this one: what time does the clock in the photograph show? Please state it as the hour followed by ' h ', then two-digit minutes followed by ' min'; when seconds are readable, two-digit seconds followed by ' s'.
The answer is 11 h 48 min
